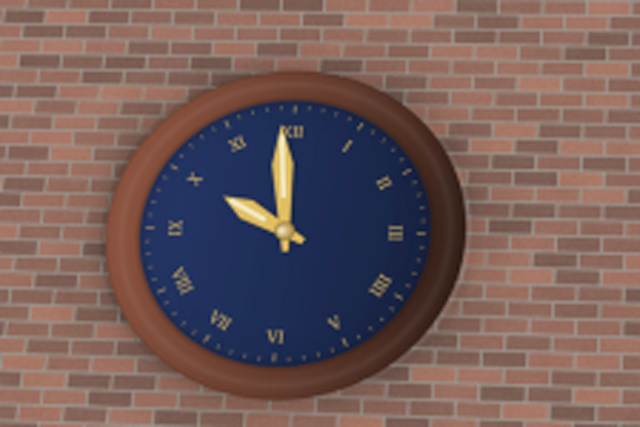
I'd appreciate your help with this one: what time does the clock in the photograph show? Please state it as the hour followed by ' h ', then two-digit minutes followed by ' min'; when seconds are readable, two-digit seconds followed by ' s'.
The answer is 9 h 59 min
